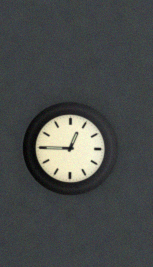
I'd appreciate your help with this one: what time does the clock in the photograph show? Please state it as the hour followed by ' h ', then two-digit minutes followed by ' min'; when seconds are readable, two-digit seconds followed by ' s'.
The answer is 12 h 45 min
